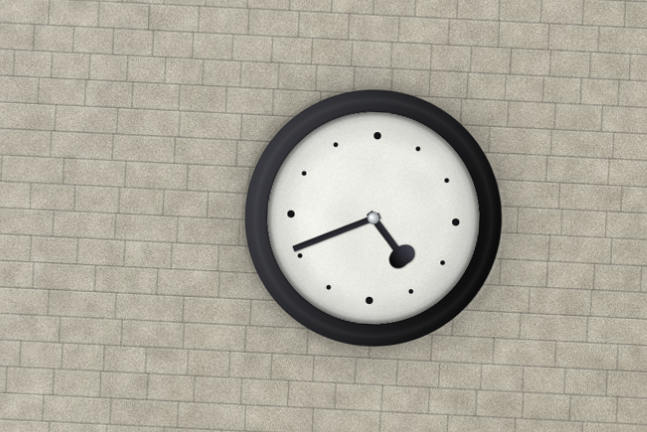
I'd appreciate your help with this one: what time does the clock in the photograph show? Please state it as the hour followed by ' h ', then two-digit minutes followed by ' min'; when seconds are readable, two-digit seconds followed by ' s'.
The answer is 4 h 41 min
